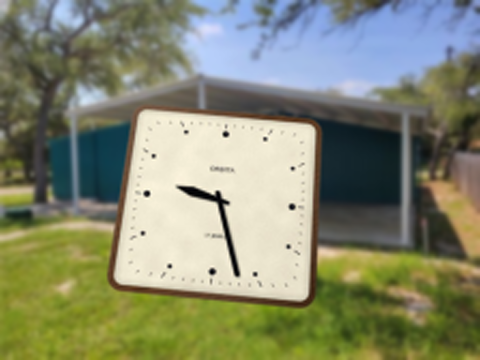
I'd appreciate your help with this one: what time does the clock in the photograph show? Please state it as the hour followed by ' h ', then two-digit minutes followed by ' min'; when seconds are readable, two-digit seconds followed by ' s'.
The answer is 9 h 27 min
